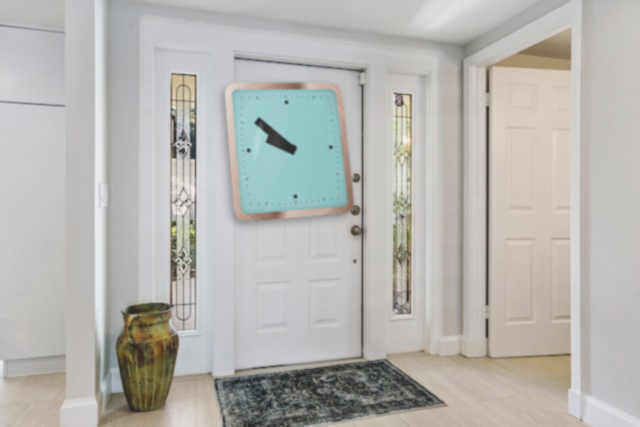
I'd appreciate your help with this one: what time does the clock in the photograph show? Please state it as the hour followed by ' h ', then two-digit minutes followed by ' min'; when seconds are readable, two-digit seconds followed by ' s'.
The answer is 9 h 52 min
